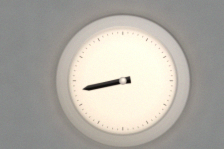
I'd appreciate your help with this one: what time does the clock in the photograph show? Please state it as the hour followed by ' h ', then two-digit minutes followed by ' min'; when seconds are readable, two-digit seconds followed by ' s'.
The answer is 8 h 43 min
